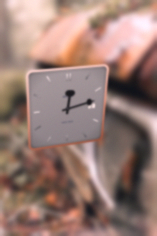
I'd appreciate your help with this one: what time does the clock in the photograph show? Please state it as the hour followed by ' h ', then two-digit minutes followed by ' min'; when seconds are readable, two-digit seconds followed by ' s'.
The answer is 12 h 13 min
